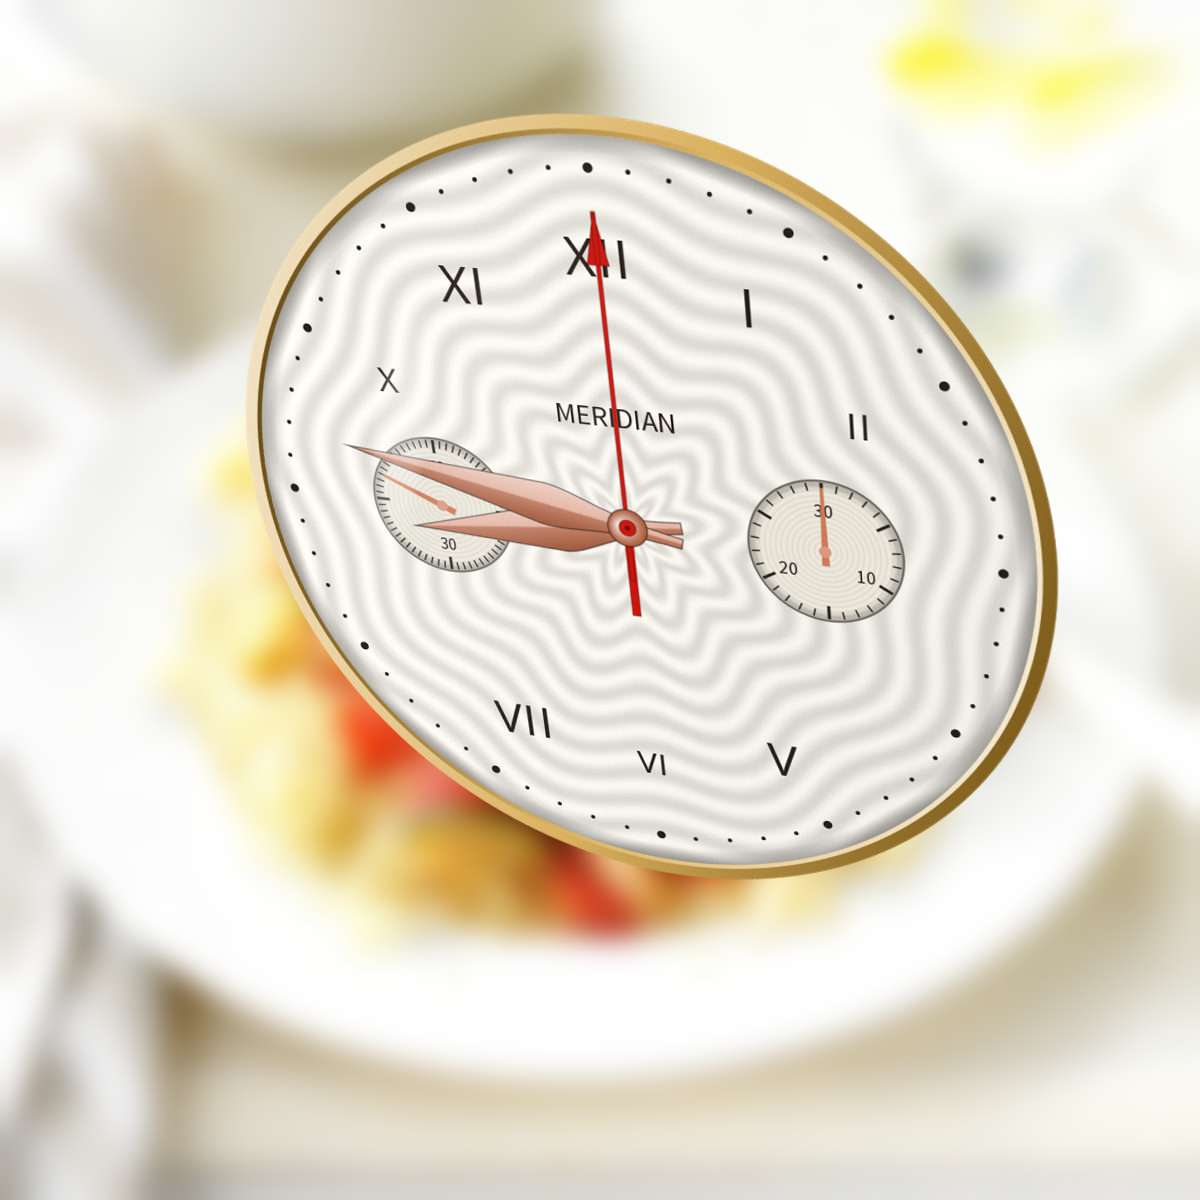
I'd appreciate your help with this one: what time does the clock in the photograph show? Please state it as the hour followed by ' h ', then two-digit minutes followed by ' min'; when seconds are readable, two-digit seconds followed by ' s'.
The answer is 8 h 46 min 49 s
